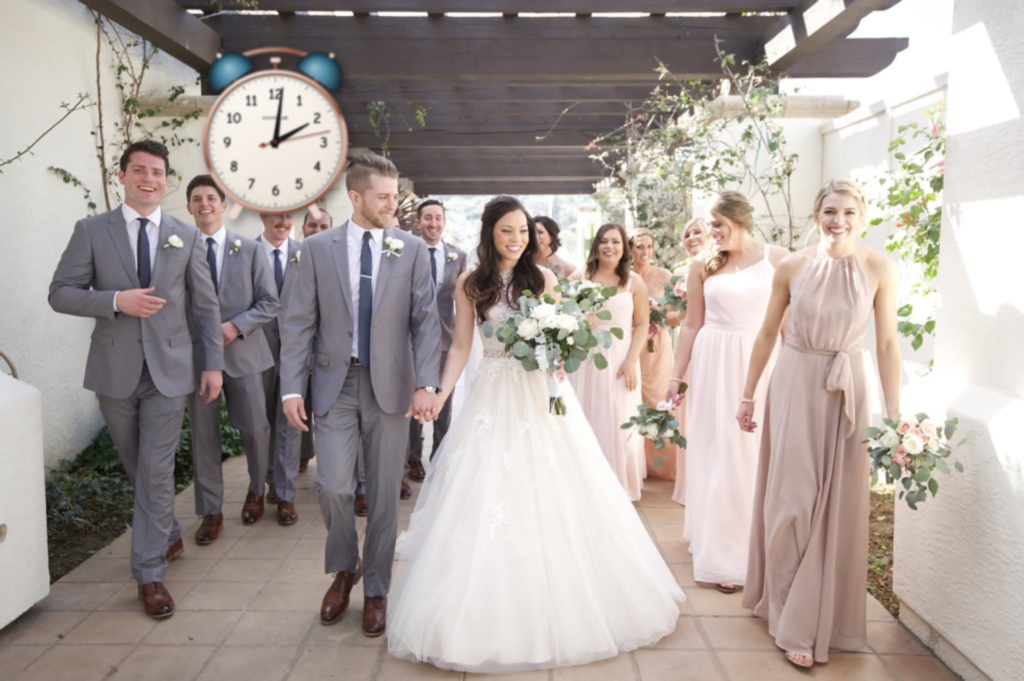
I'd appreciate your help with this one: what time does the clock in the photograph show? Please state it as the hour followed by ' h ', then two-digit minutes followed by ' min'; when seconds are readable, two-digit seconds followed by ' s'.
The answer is 2 h 01 min 13 s
